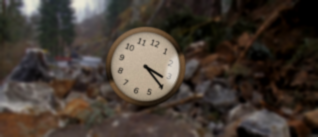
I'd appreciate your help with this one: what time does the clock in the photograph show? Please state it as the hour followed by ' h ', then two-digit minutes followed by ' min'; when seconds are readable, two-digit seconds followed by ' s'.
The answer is 3 h 20 min
